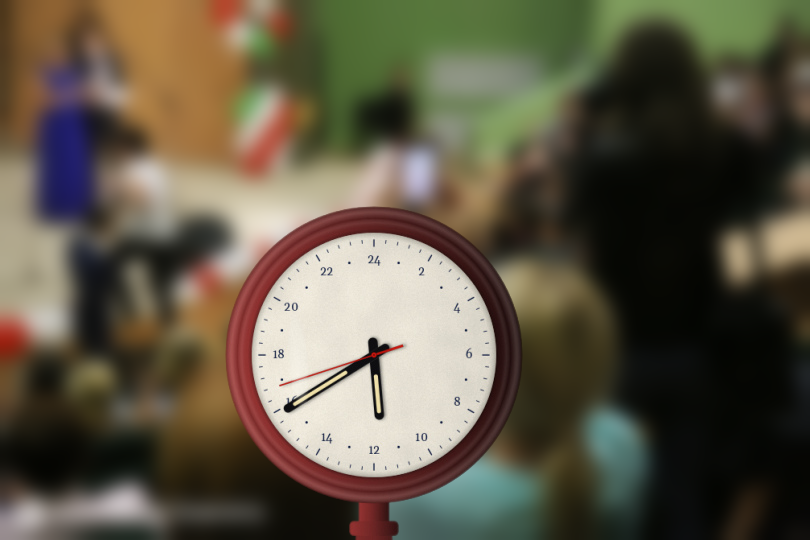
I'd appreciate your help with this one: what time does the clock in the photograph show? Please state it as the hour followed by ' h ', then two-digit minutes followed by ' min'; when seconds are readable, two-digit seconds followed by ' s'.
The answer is 11 h 39 min 42 s
